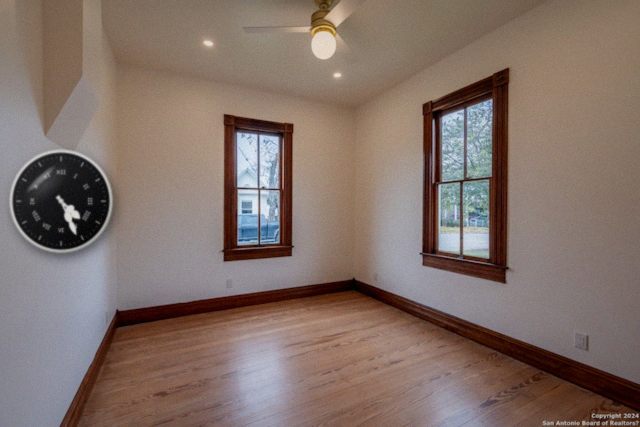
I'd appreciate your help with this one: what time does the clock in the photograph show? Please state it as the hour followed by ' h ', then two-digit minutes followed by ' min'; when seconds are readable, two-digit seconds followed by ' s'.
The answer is 4 h 26 min
